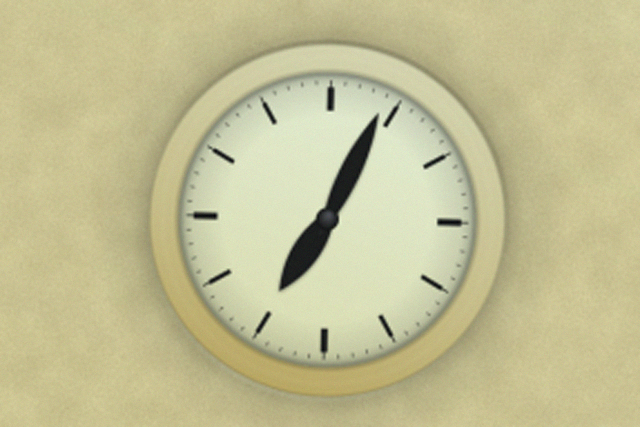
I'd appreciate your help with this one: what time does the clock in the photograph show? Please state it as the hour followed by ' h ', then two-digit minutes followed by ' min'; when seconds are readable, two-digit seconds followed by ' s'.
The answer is 7 h 04 min
